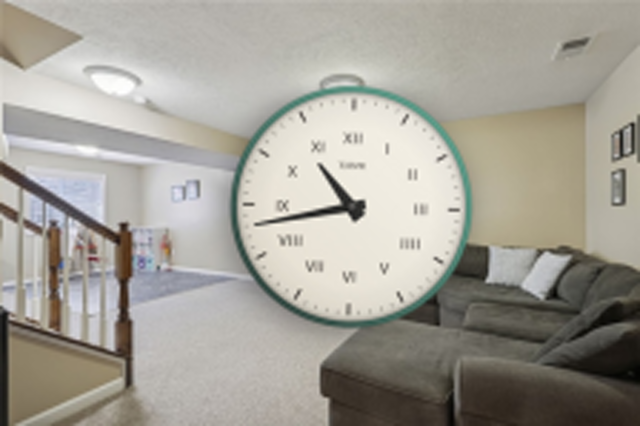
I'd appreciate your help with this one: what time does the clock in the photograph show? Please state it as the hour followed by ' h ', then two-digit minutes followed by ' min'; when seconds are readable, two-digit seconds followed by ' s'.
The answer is 10 h 43 min
